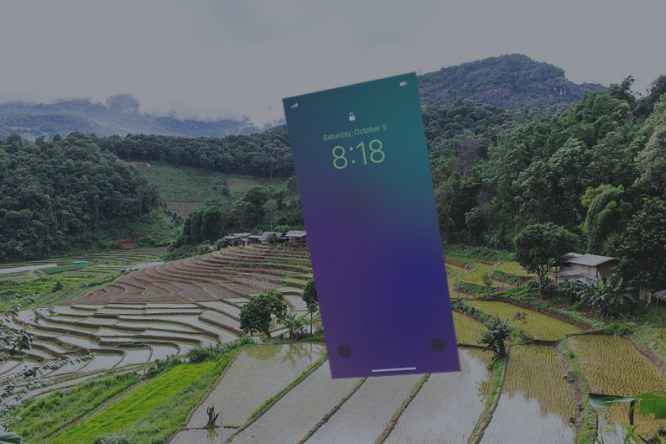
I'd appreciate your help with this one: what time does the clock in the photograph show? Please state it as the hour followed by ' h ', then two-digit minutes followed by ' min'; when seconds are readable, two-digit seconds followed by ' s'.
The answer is 8 h 18 min
